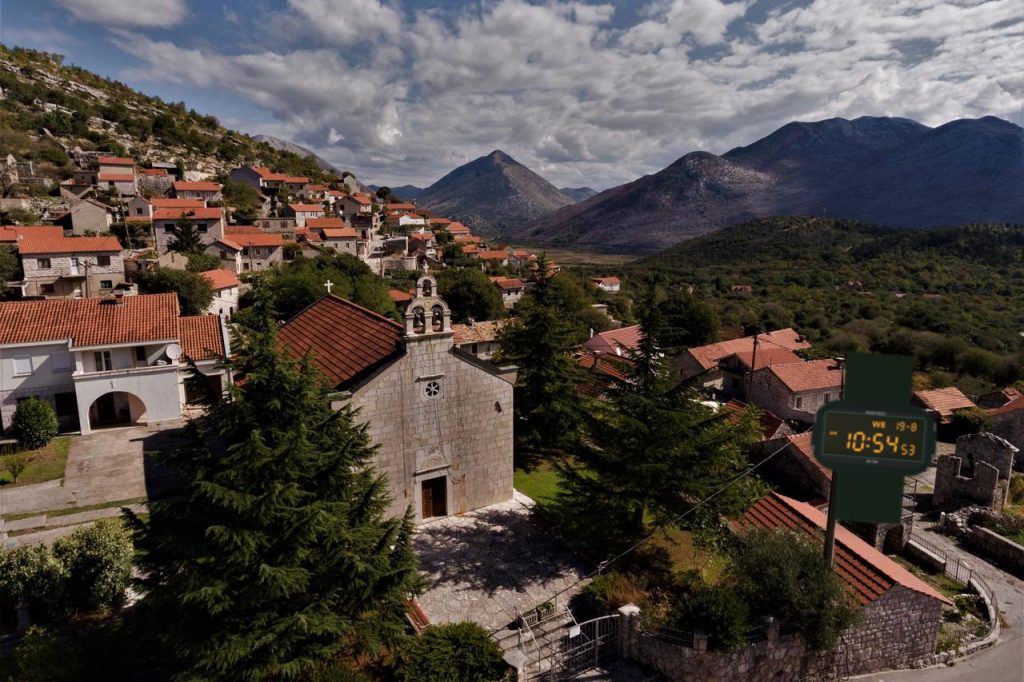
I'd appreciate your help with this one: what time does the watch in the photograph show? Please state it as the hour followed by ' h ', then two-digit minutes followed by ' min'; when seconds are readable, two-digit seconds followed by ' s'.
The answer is 10 h 54 min 53 s
